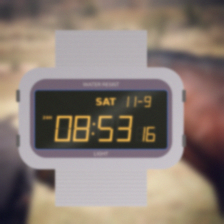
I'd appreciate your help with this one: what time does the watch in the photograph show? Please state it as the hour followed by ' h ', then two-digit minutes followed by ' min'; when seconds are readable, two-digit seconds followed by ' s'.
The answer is 8 h 53 min 16 s
